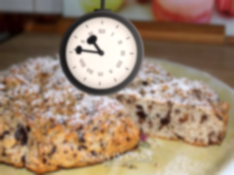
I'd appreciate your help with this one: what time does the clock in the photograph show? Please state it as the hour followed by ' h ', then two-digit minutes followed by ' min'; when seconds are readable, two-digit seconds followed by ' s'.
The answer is 10 h 46 min
